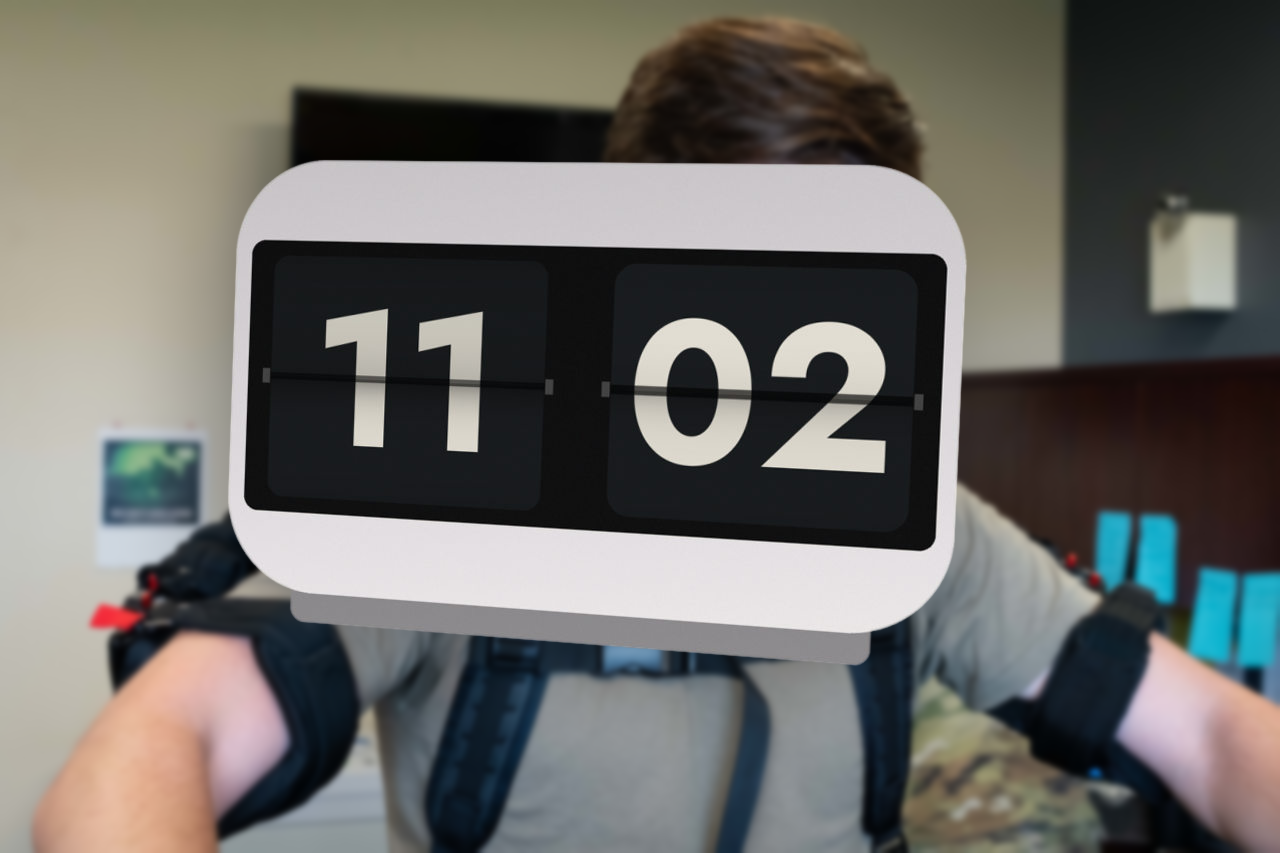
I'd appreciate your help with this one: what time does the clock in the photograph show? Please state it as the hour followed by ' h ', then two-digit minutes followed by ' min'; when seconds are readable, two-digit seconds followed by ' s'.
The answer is 11 h 02 min
